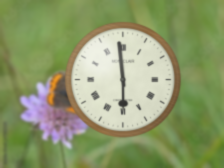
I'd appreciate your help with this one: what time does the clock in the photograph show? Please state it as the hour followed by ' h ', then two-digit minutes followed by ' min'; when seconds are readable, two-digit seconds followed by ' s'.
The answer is 5 h 59 min
